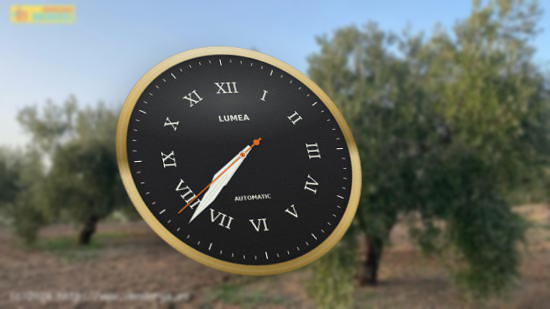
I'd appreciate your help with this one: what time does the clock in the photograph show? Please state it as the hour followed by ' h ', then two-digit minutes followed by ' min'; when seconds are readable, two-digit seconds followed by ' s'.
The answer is 7 h 37 min 39 s
